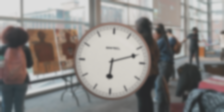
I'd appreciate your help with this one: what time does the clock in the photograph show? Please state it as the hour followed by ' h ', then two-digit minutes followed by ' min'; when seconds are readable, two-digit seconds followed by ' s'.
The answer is 6 h 12 min
